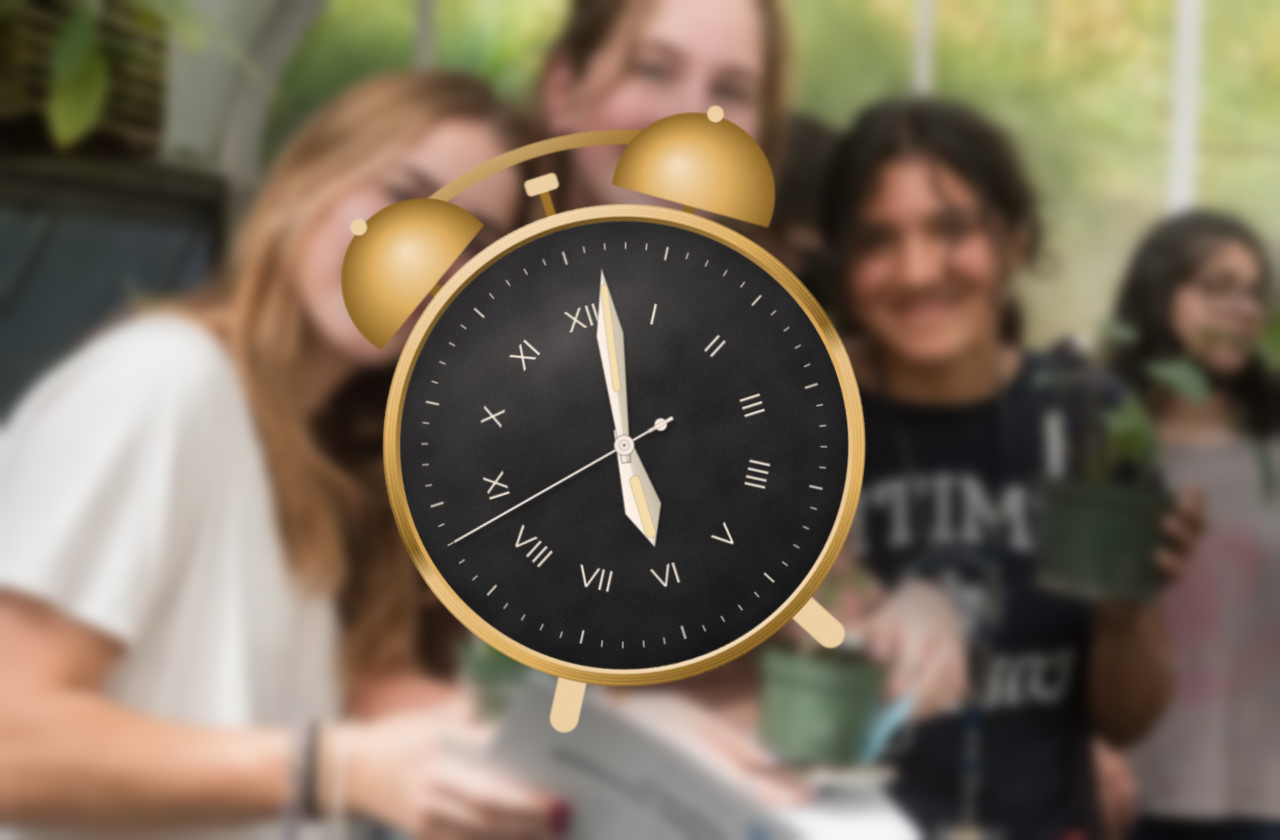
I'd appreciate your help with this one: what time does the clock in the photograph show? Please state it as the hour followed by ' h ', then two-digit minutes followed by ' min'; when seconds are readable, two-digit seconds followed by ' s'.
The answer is 6 h 01 min 43 s
